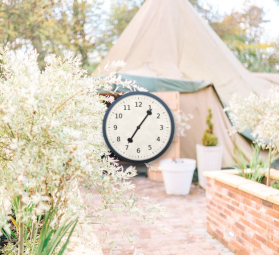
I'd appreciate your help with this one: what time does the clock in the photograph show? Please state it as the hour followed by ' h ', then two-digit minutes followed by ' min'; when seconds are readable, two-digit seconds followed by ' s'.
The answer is 7 h 06 min
